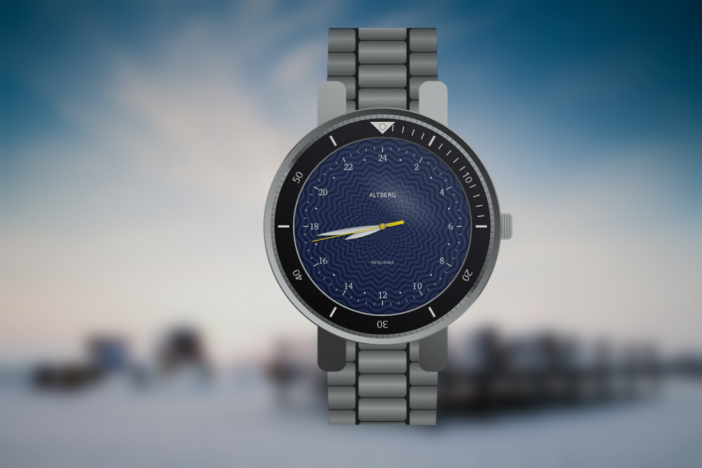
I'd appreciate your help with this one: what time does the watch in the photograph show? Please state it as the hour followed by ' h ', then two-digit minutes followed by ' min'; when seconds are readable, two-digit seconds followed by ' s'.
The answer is 16 h 43 min 43 s
